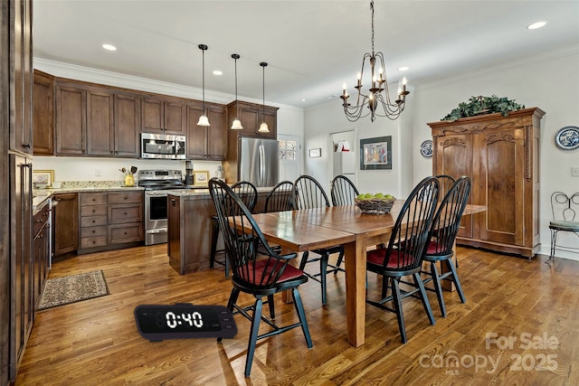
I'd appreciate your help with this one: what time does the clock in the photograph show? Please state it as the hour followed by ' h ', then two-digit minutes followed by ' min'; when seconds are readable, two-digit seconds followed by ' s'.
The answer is 0 h 40 min
